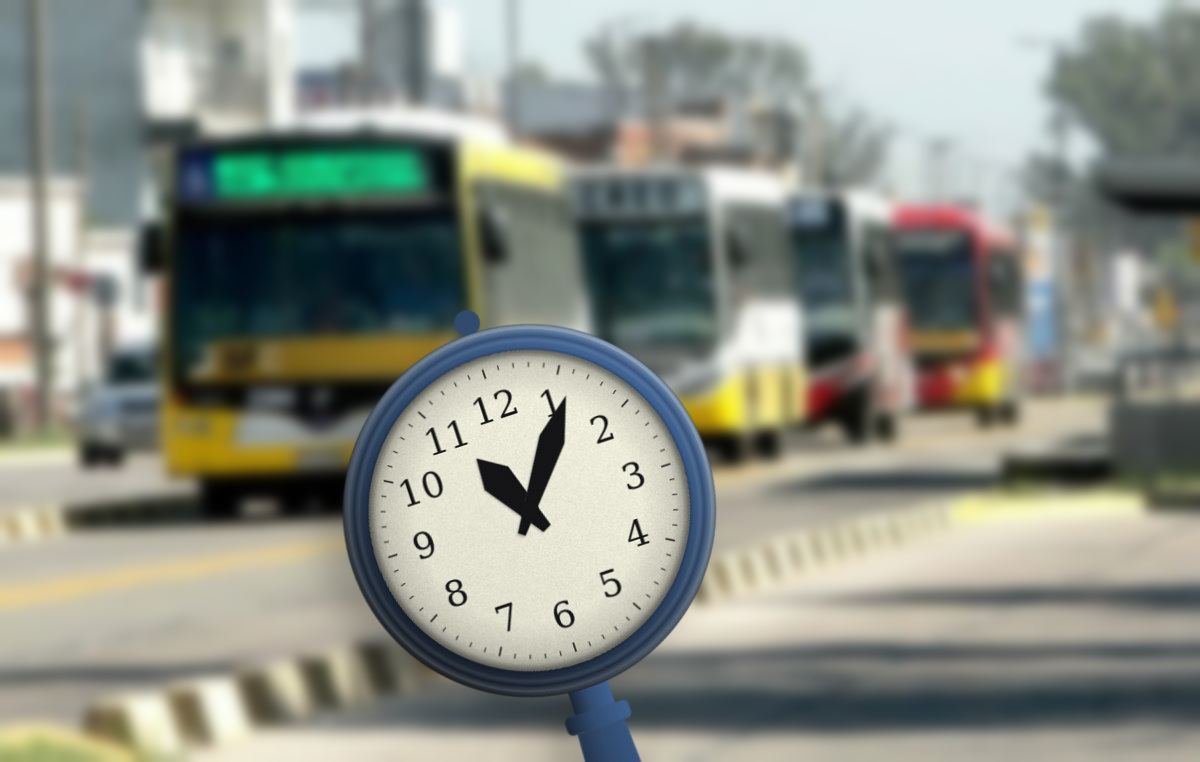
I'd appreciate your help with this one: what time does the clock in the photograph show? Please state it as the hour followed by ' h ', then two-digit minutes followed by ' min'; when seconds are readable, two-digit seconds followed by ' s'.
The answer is 11 h 06 min
